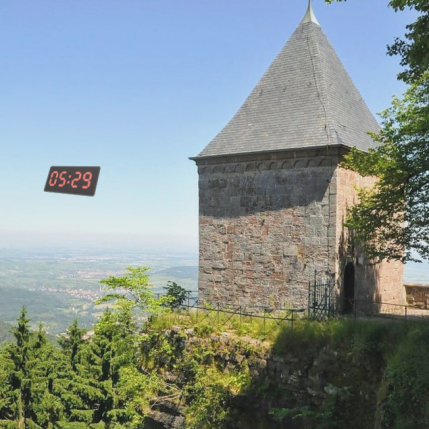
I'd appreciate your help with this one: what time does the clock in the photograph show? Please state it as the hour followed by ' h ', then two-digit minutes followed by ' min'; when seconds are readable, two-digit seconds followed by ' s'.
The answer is 5 h 29 min
